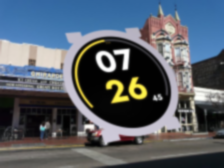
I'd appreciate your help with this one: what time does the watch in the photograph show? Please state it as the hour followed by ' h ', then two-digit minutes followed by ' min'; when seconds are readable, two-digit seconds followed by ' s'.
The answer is 7 h 26 min
